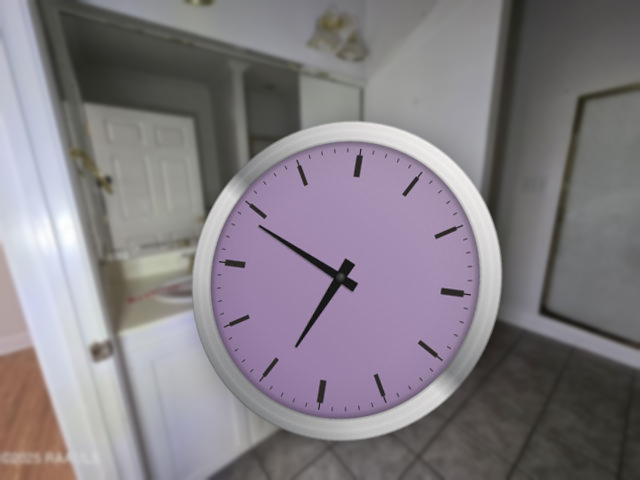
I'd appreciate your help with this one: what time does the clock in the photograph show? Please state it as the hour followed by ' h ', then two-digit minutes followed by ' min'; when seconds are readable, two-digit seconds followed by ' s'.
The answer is 6 h 49 min
